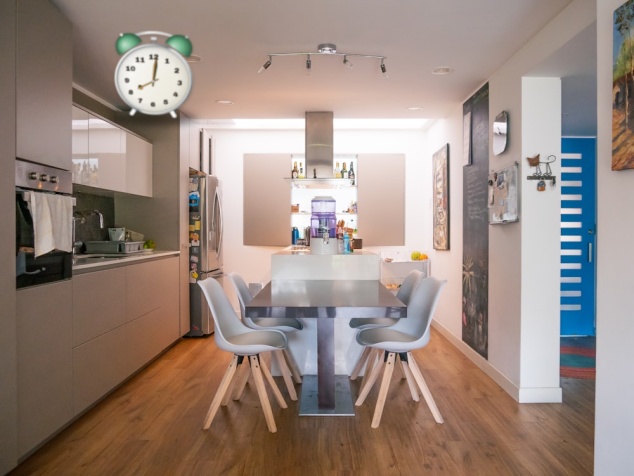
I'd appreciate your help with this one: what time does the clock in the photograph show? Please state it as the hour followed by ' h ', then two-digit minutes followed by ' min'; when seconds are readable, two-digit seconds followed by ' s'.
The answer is 8 h 01 min
